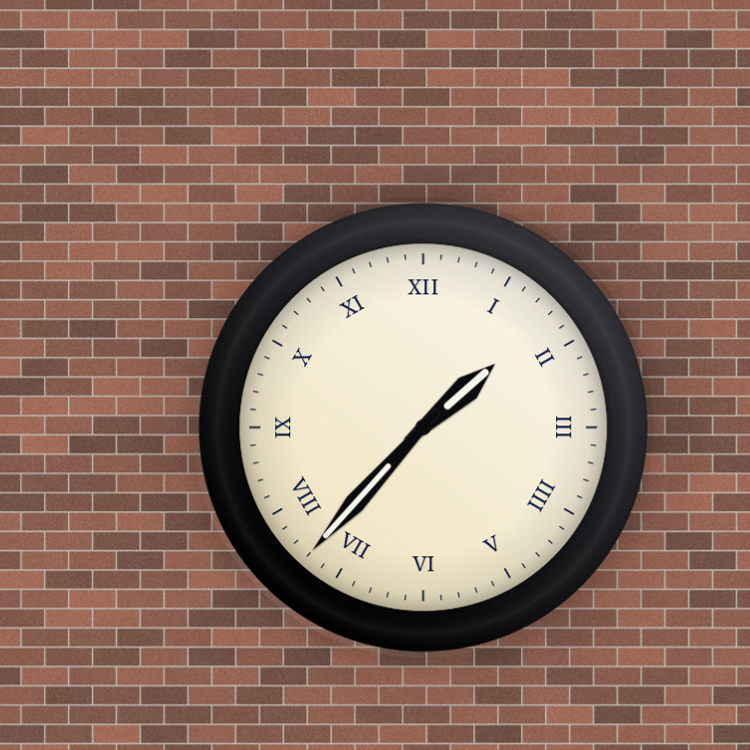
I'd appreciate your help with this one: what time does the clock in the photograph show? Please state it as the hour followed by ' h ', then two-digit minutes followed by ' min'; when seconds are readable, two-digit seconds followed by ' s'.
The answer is 1 h 37 min
